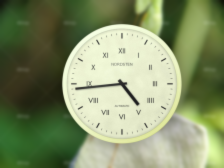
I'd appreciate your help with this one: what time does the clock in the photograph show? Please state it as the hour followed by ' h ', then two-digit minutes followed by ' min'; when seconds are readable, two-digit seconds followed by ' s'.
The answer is 4 h 44 min
